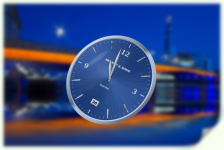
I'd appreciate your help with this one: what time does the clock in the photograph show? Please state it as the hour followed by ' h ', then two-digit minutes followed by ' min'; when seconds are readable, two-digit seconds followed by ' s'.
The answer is 10 h 58 min
